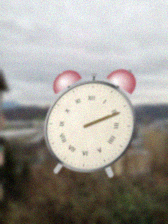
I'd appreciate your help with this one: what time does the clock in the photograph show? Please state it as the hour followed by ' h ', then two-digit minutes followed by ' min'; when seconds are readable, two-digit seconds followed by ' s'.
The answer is 2 h 11 min
